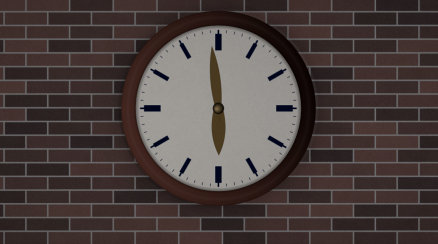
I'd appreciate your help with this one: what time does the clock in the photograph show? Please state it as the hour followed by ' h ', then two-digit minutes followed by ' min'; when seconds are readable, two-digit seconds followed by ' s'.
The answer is 5 h 59 min
